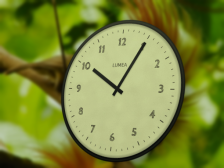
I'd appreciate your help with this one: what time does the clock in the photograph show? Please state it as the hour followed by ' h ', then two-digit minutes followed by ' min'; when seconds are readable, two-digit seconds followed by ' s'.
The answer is 10 h 05 min
